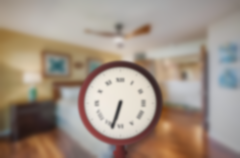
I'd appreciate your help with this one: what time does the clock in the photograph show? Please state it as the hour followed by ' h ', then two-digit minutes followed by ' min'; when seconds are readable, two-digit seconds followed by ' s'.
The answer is 6 h 33 min
